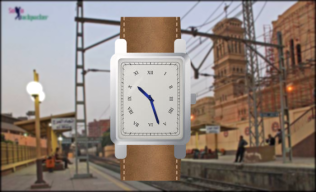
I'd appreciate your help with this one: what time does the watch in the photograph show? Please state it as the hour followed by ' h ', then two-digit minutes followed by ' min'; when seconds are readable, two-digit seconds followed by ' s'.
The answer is 10 h 27 min
